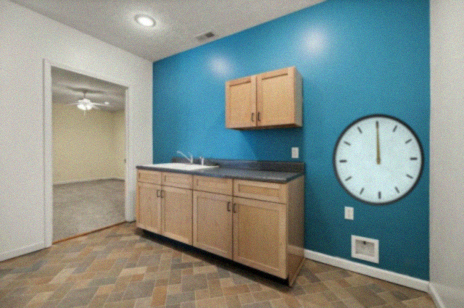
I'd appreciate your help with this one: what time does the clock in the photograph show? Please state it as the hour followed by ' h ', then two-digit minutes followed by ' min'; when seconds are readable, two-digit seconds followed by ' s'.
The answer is 12 h 00 min
